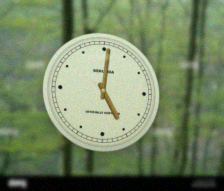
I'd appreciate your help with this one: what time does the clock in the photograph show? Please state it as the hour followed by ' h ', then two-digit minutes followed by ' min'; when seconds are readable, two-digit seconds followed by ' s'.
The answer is 5 h 01 min
